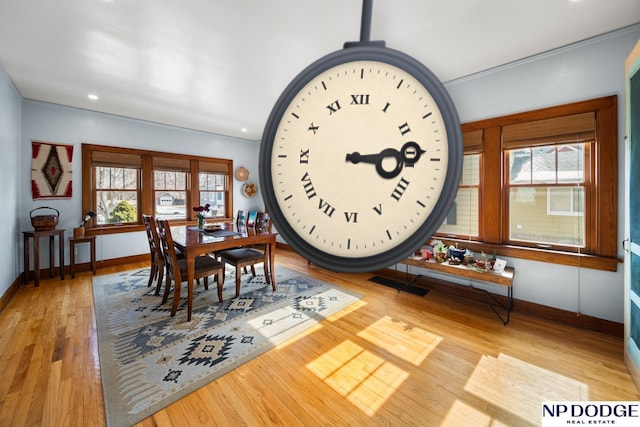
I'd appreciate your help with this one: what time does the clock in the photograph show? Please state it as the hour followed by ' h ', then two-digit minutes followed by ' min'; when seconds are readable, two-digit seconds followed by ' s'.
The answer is 3 h 14 min
